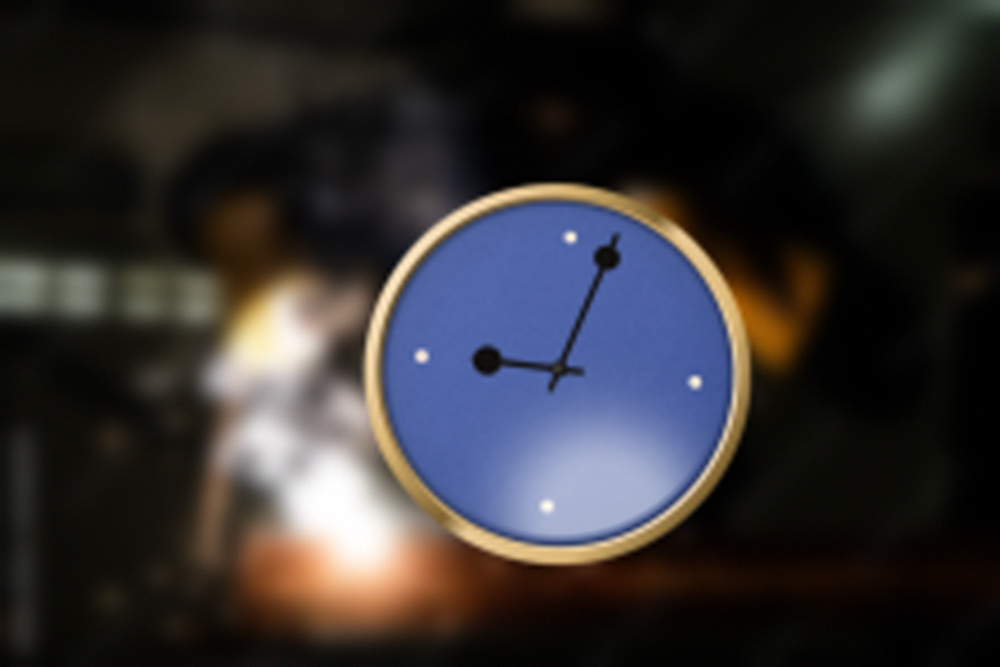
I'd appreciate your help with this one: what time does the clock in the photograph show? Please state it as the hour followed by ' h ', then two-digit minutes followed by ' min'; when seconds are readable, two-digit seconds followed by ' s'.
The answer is 9 h 03 min
